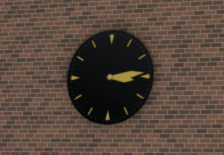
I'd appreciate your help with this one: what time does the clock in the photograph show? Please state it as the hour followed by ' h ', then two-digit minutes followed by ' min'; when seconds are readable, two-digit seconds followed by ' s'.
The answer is 3 h 14 min
